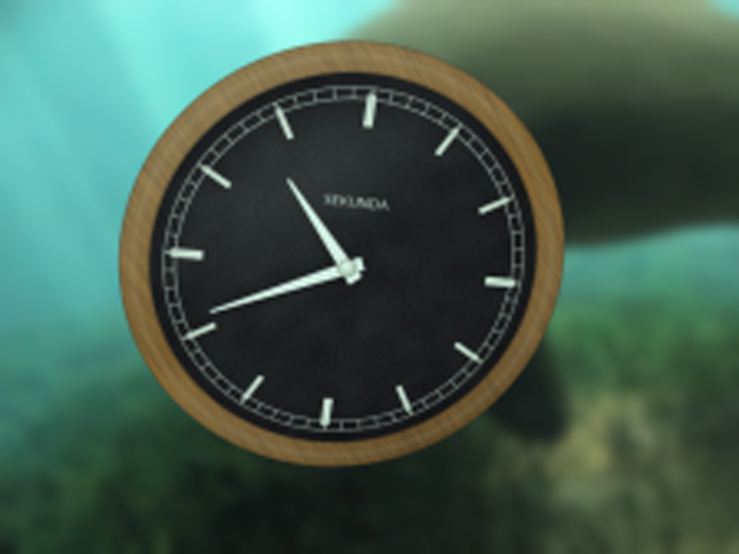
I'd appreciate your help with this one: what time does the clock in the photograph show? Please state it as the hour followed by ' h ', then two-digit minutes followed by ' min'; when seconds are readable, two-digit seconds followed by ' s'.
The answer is 10 h 41 min
